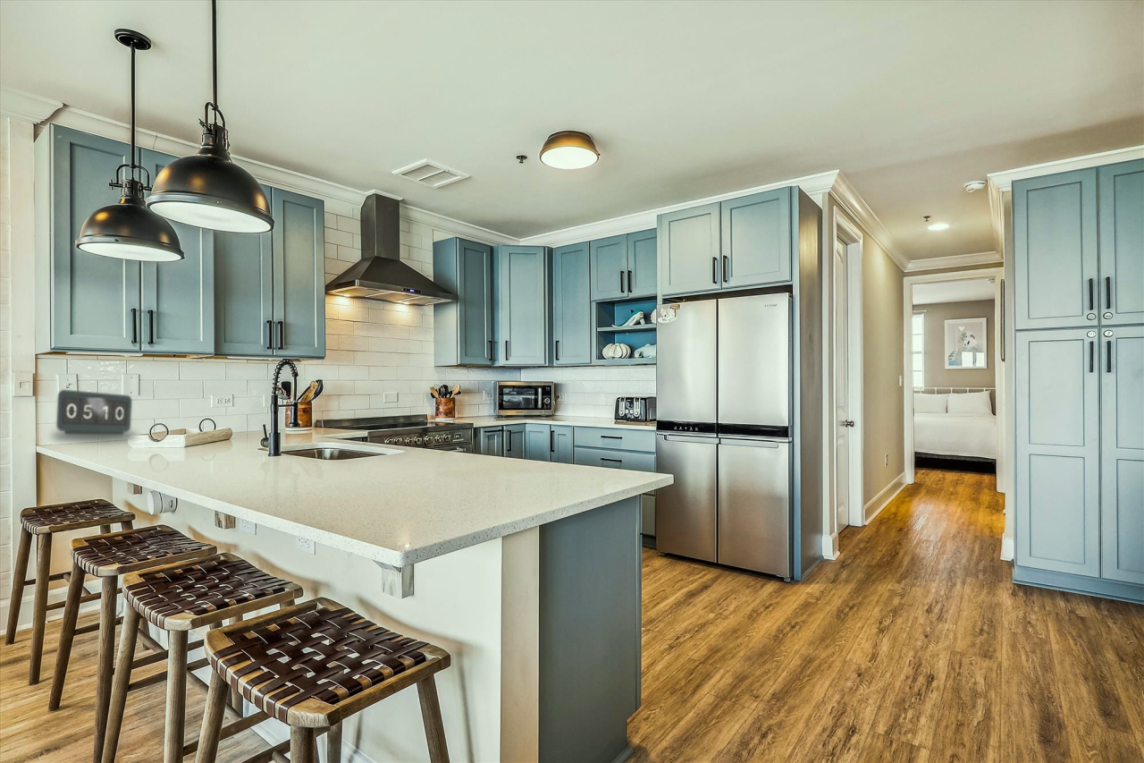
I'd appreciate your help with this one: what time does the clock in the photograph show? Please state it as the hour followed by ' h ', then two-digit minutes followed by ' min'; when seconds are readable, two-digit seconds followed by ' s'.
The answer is 5 h 10 min
